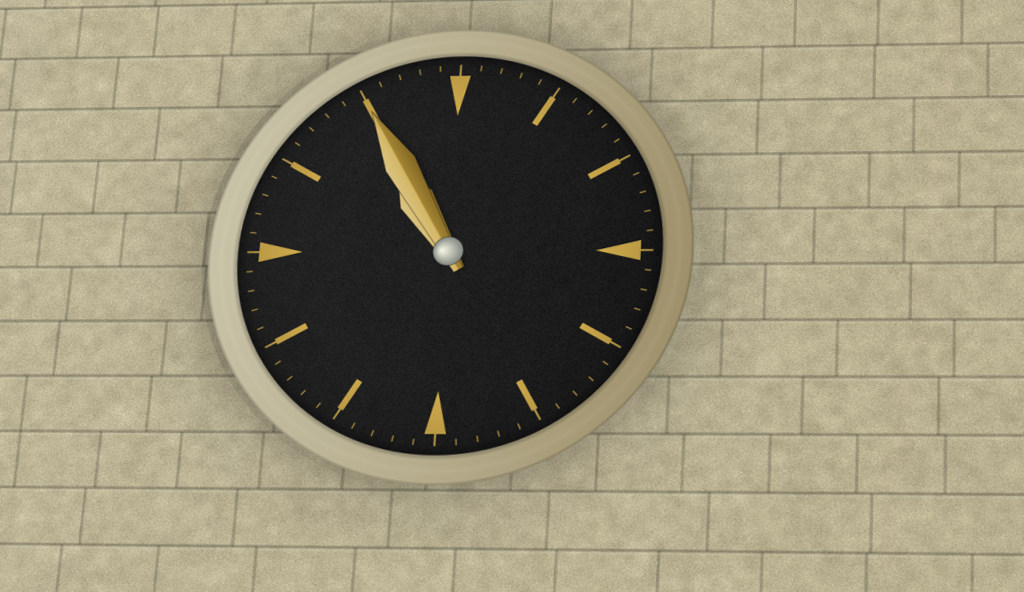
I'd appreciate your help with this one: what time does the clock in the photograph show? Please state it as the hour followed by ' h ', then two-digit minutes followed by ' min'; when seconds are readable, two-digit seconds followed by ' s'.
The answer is 10 h 55 min
